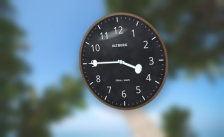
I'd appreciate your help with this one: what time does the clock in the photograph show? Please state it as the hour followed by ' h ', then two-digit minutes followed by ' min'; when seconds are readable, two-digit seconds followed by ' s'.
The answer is 3 h 45 min
